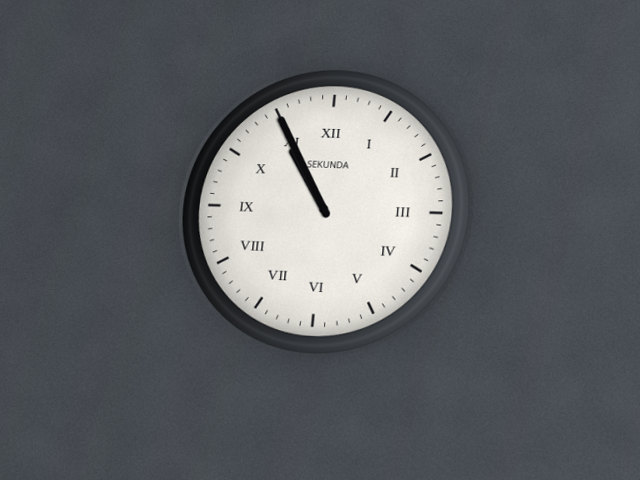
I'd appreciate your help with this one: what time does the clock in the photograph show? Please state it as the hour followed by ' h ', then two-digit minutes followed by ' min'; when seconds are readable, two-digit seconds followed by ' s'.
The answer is 10 h 55 min
